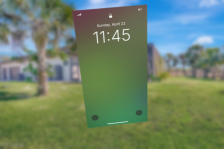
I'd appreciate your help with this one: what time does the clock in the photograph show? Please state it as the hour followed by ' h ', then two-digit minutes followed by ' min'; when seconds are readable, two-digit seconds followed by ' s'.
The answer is 11 h 45 min
